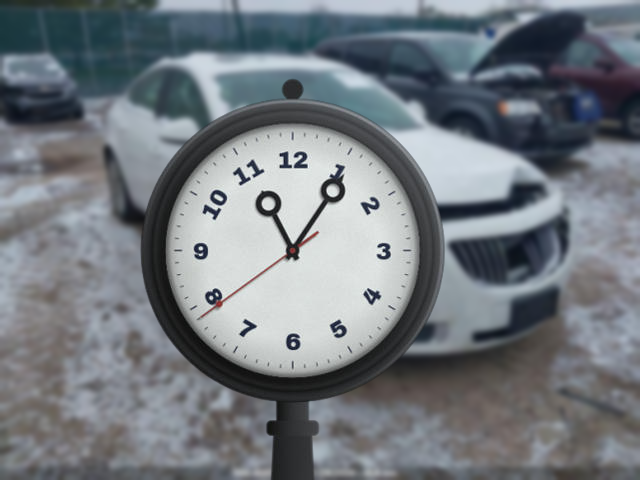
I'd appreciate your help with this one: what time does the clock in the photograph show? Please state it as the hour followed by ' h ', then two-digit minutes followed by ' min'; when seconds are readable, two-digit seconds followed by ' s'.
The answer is 11 h 05 min 39 s
